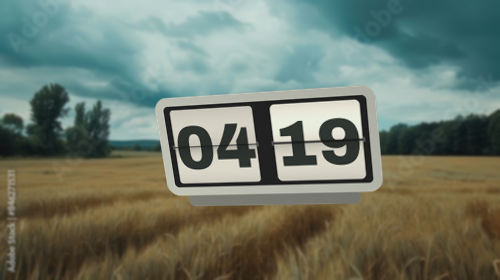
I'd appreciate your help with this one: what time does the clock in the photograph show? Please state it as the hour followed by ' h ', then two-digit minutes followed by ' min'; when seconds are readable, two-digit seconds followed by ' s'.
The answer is 4 h 19 min
